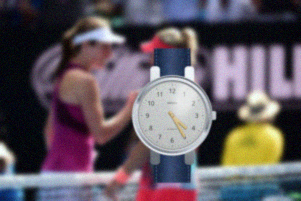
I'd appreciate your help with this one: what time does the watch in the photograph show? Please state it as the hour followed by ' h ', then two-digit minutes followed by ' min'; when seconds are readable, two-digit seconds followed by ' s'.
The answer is 4 h 25 min
